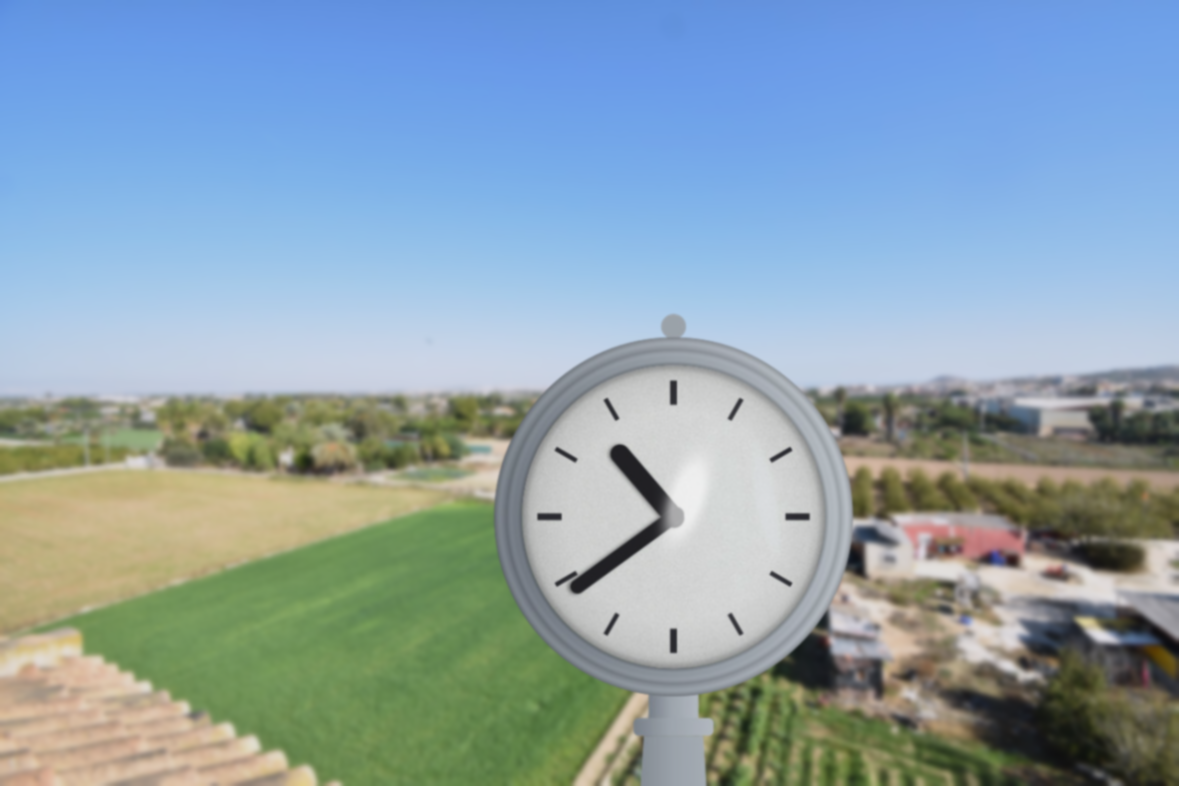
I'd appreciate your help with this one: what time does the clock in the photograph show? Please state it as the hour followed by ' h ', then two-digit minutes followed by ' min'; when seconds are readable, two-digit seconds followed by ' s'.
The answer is 10 h 39 min
